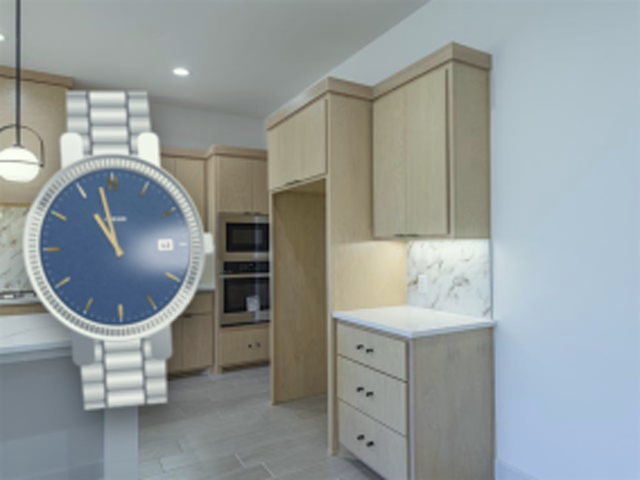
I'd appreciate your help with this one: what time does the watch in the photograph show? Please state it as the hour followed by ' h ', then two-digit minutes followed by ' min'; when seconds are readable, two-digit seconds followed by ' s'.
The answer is 10 h 58 min
